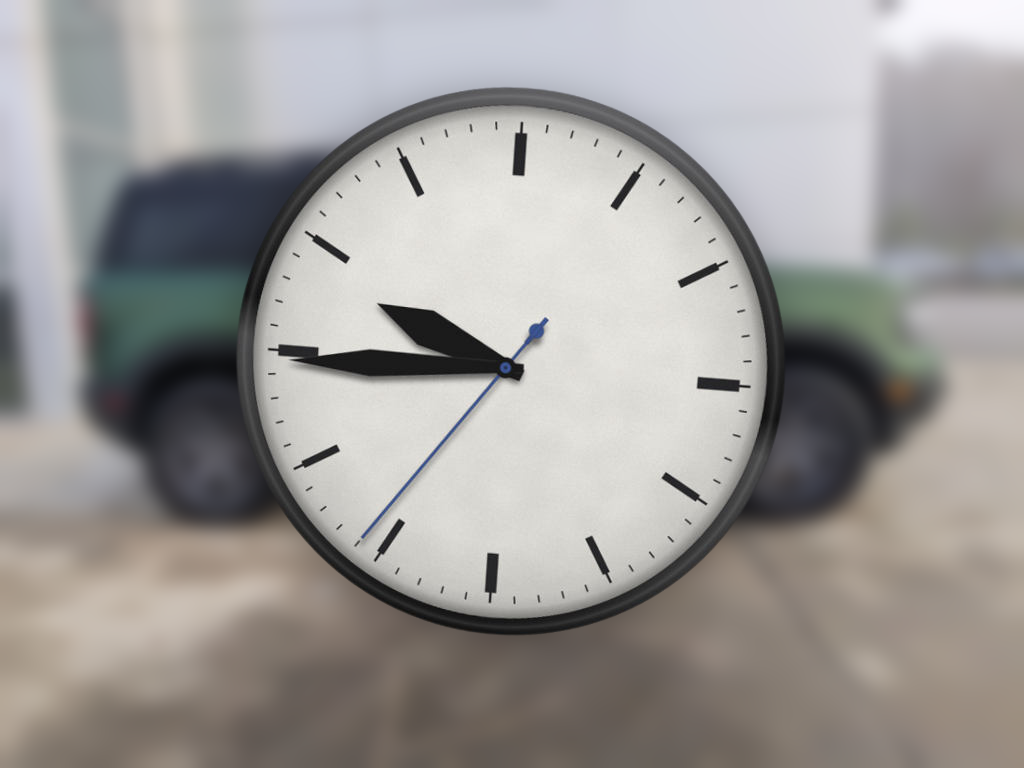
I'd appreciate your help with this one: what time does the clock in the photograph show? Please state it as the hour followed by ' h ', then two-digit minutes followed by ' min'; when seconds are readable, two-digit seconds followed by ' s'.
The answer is 9 h 44 min 36 s
